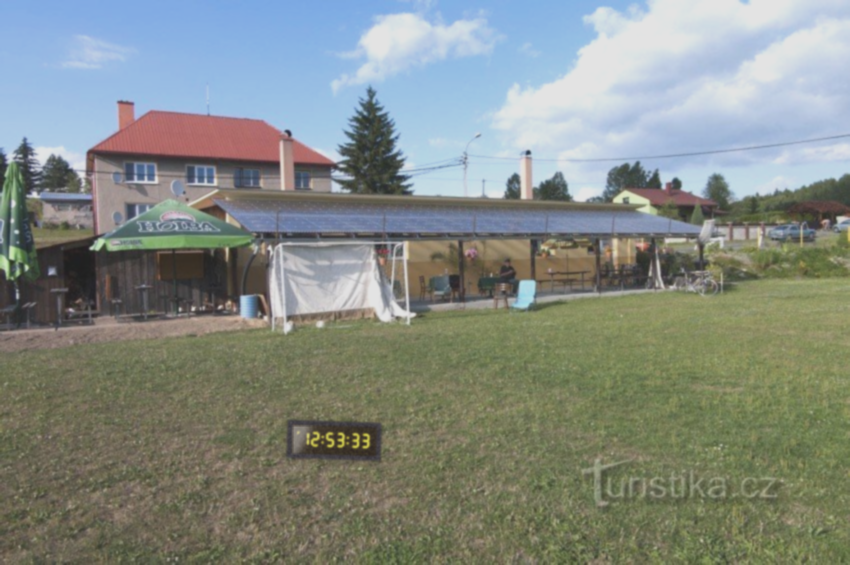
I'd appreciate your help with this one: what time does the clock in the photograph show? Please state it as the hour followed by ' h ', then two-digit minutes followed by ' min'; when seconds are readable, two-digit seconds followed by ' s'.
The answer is 12 h 53 min 33 s
